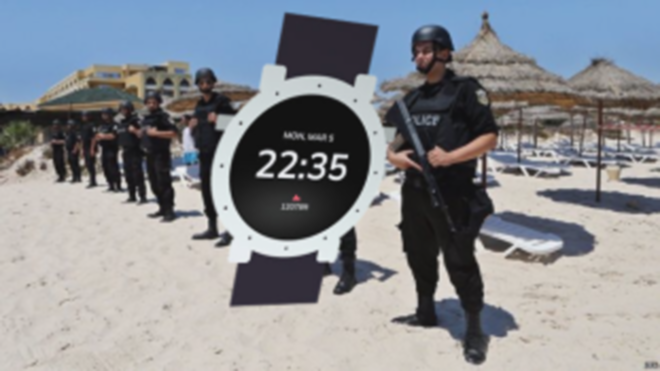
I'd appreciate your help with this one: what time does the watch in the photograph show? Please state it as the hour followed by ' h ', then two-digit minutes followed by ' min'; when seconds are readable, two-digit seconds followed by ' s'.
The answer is 22 h 35 min
